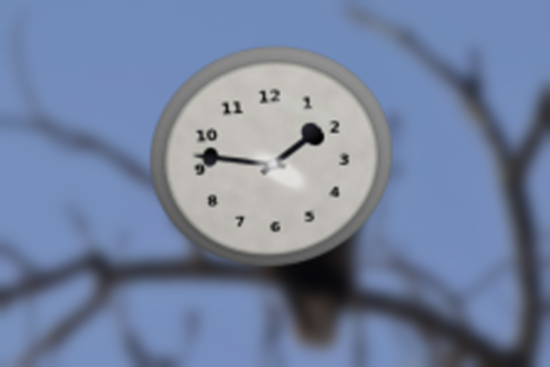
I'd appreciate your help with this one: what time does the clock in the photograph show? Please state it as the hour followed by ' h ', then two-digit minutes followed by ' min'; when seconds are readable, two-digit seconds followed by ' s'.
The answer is 1 h 47 min
